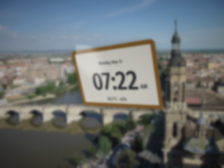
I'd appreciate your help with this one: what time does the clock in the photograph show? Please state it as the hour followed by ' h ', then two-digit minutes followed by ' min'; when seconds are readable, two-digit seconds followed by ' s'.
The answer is 7 h 22 min
